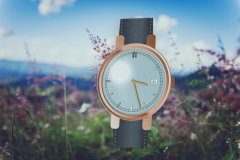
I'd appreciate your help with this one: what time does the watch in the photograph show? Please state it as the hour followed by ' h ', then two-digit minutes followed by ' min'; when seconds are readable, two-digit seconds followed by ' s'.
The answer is 3 h 27 min
